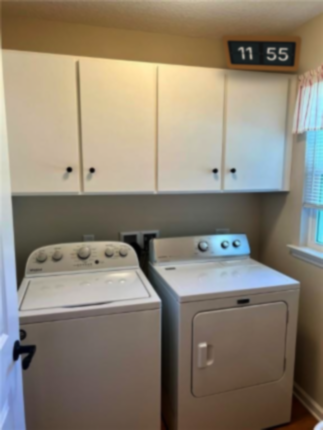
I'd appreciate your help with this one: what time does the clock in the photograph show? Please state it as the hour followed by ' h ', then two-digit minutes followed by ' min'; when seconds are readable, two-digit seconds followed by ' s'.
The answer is 11 h 55 min
